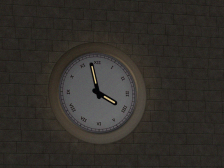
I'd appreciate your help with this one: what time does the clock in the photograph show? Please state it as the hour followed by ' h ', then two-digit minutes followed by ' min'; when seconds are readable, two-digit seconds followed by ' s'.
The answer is 3 h 58 min
